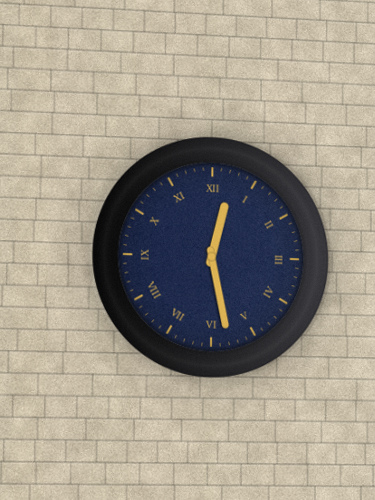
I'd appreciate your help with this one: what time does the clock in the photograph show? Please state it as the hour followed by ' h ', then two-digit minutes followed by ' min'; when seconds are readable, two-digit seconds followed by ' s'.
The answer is 12 h 28 min
